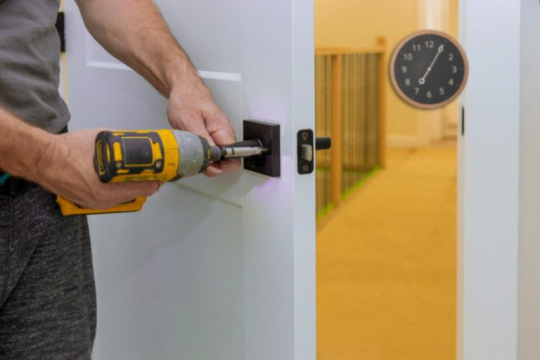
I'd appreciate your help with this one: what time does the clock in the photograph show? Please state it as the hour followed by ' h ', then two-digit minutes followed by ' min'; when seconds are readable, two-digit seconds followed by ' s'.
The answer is 7 h 05 min
